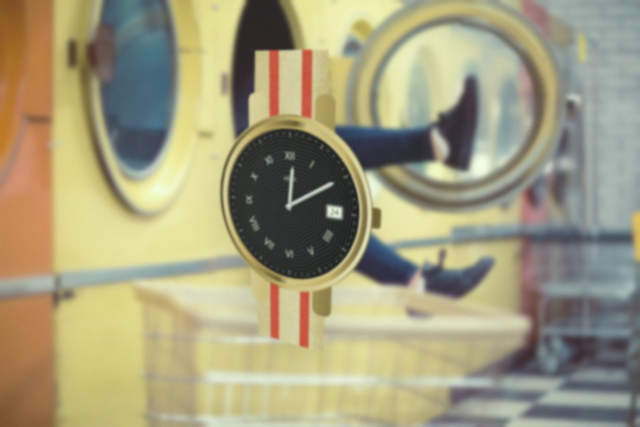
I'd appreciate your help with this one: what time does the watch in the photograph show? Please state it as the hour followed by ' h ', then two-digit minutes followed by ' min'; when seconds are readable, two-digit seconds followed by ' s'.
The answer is 12 h 10 min
